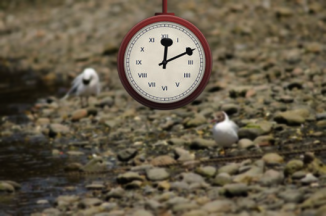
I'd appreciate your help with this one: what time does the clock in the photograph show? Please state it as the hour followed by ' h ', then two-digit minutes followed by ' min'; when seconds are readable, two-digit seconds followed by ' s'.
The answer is 12 h 11 min
